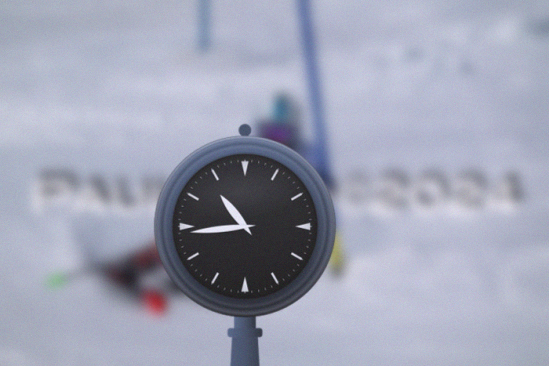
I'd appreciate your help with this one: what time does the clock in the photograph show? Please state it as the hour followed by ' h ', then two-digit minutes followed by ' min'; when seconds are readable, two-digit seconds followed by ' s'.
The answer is 10 h 44 min
